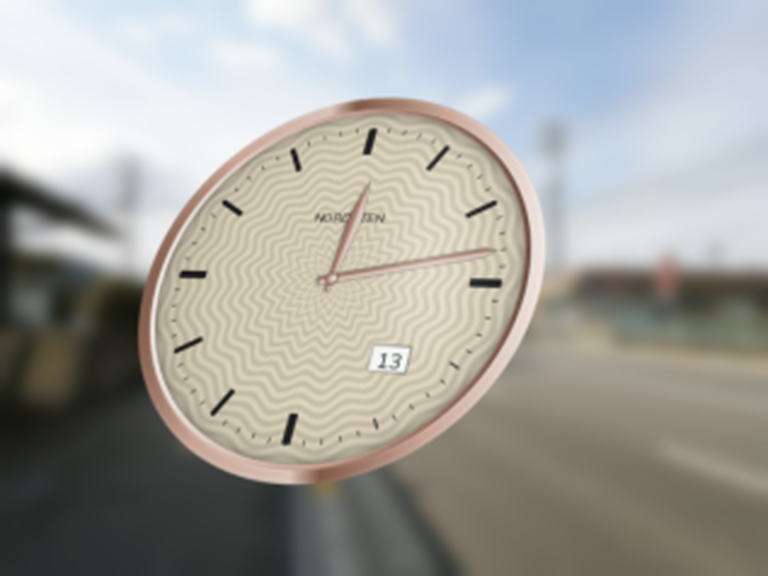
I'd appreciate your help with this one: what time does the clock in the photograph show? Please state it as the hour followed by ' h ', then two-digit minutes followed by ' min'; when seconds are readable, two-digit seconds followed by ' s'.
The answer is 12 h 13 min
